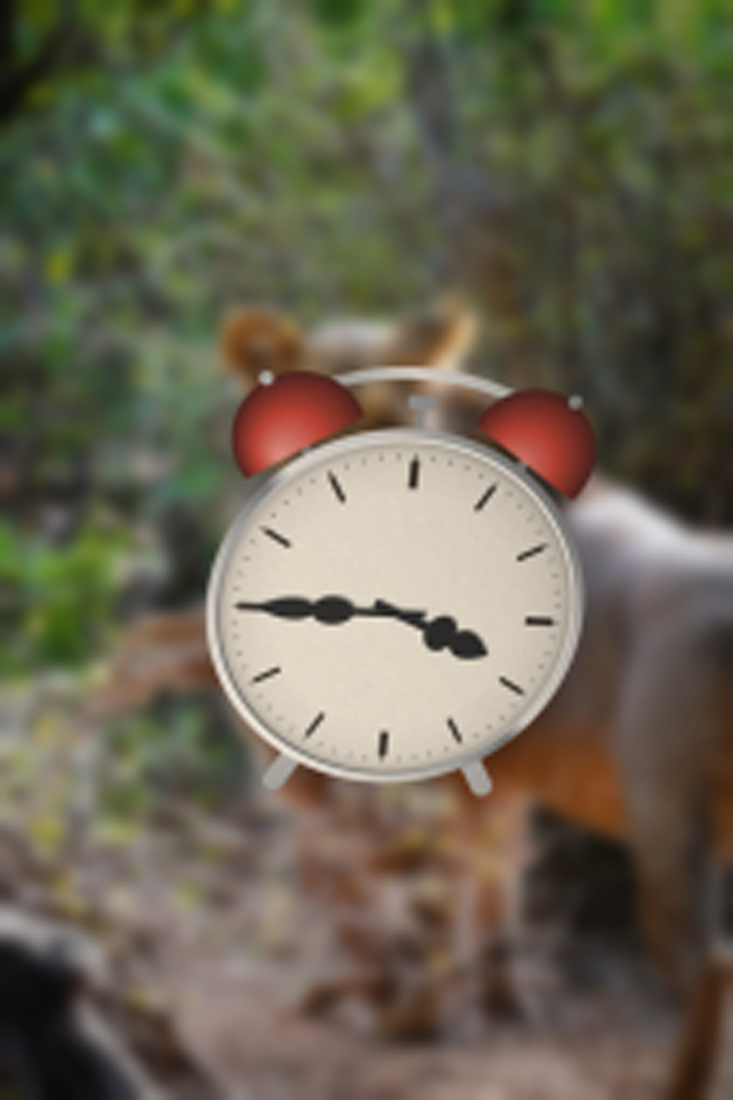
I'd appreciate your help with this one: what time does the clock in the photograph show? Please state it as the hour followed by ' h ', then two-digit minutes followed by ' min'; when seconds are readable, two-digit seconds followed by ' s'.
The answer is 3 h 45 min
